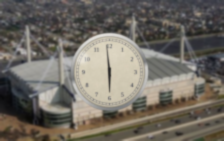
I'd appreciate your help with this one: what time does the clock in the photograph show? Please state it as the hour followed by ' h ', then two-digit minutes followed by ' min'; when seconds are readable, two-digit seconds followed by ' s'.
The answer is 5 h 59 min
